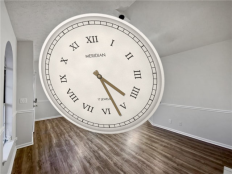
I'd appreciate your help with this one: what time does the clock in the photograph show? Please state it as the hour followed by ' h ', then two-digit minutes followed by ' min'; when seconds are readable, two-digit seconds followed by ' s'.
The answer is 4 h 27 min
